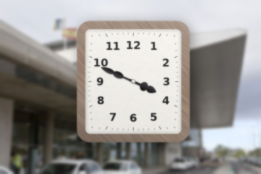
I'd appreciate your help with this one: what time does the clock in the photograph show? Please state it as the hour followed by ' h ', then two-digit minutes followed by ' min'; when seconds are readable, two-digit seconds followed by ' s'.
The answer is 3 h 49 min
